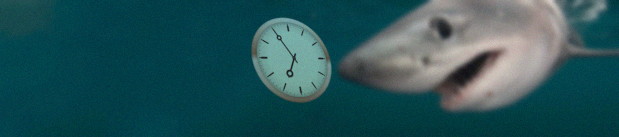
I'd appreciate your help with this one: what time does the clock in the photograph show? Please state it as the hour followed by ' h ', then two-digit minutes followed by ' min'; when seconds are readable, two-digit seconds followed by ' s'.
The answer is 6 h 55 min
